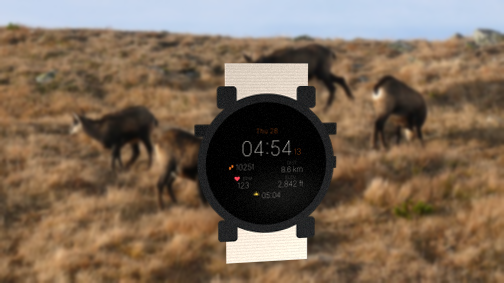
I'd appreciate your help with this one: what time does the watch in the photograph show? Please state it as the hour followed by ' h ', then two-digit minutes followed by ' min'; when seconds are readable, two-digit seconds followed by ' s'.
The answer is 4 h 54 min 13 s
